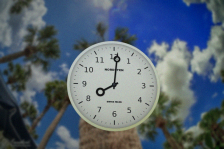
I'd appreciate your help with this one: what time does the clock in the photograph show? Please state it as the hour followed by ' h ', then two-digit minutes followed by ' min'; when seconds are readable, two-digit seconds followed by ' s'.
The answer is 8 h 01 min
